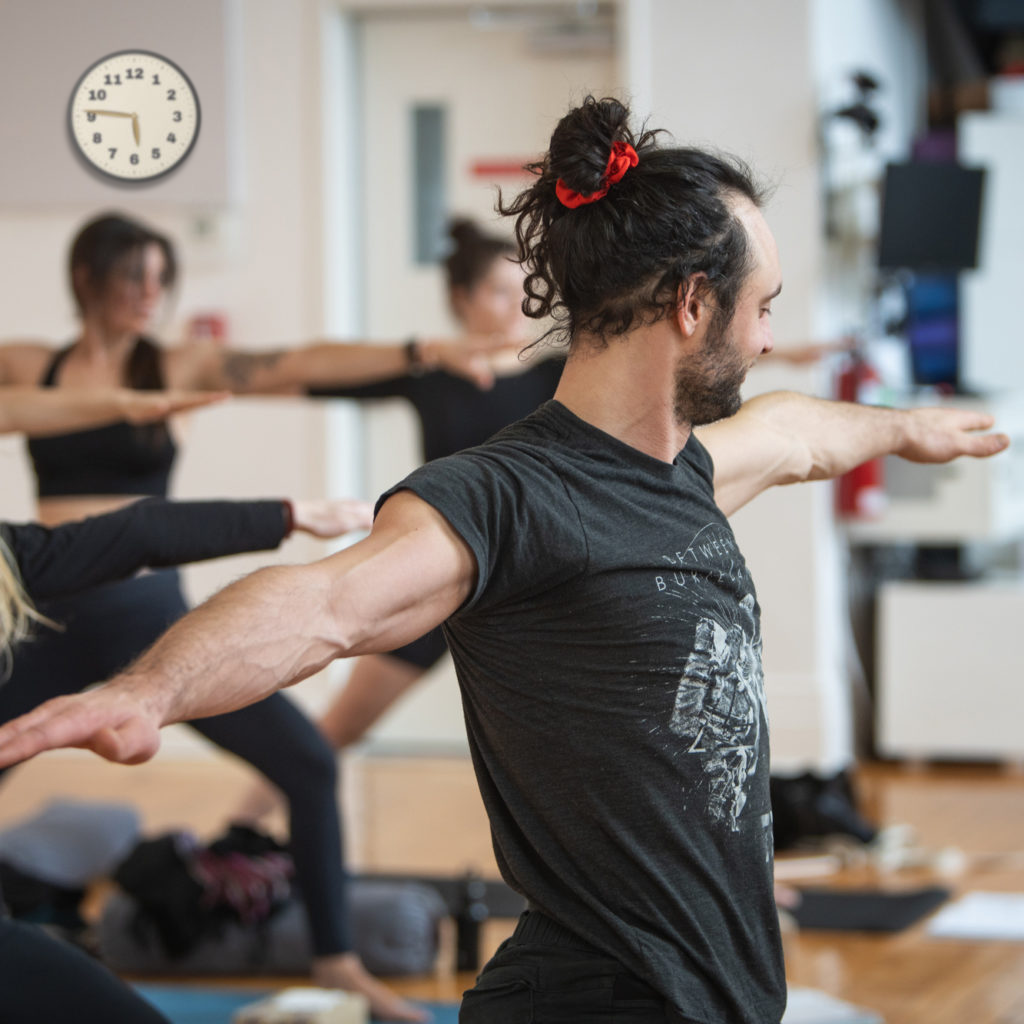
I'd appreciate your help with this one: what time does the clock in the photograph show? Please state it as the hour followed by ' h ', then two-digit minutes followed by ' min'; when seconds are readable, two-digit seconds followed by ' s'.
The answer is 5 h 46 min
